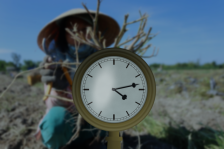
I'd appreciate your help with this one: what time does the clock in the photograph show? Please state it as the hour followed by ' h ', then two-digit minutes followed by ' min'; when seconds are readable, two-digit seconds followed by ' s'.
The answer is 4 h 13 min
